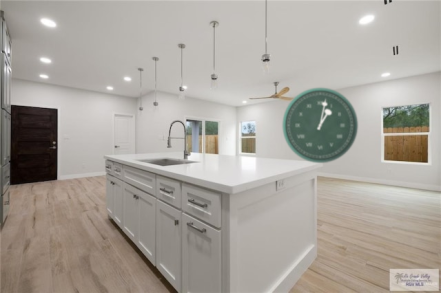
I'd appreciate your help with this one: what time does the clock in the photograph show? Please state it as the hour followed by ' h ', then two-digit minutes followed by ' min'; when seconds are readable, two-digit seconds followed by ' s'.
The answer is 1 h 02 min
